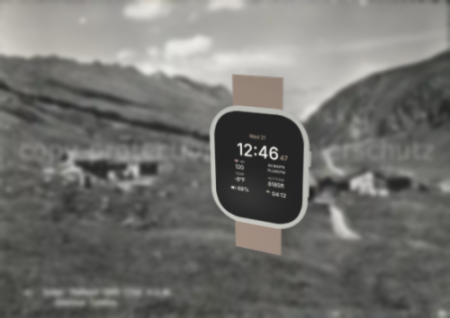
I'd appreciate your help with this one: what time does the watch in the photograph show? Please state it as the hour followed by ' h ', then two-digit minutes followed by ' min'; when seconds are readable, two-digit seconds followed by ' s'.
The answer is 12 h 46 min
